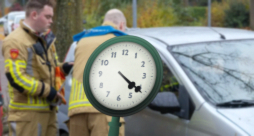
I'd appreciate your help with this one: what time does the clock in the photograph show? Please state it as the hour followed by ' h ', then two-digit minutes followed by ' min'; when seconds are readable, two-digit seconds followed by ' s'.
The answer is 4 h 21 min
